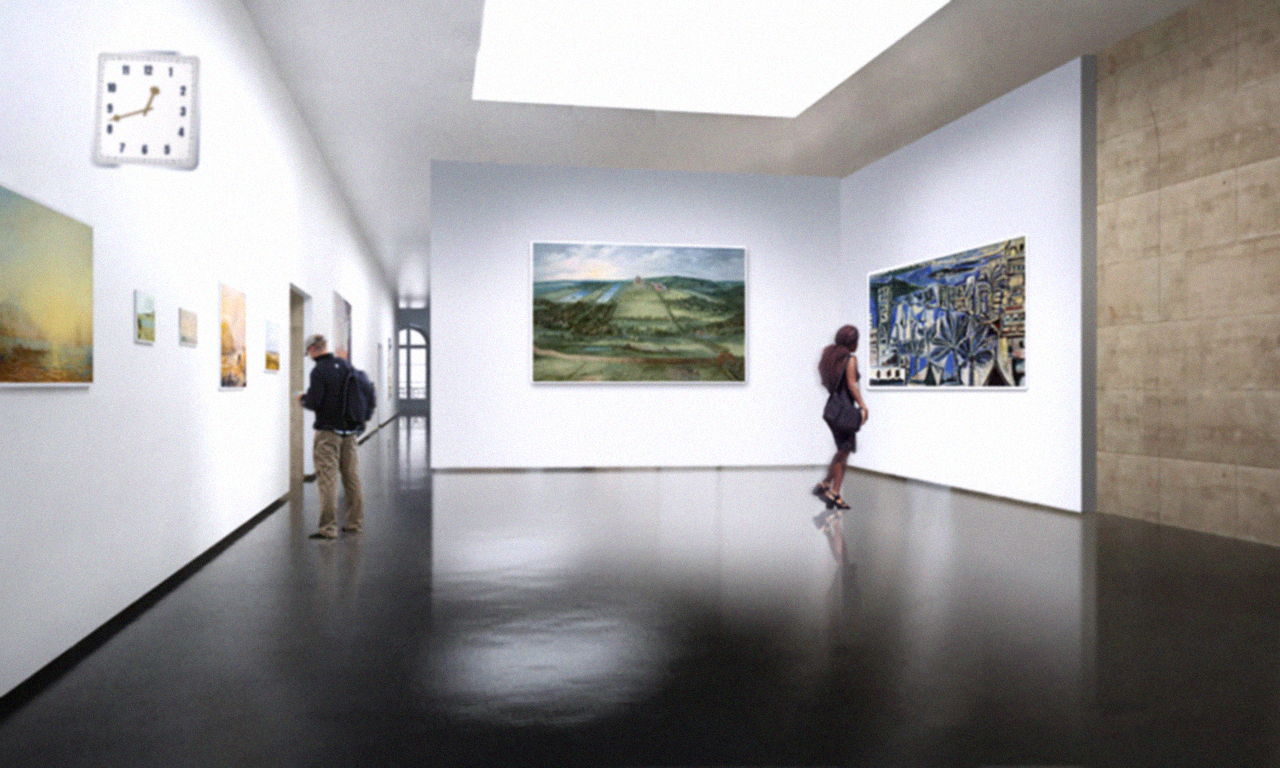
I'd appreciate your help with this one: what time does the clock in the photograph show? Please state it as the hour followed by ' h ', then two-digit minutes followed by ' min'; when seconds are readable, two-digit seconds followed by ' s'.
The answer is 12 h 42 min
